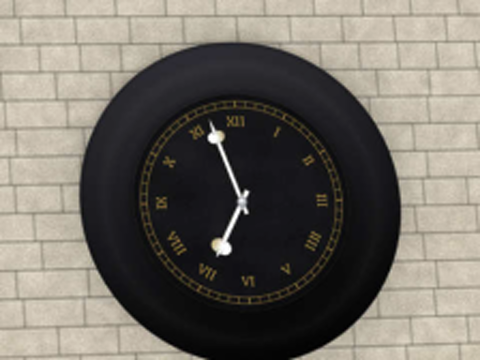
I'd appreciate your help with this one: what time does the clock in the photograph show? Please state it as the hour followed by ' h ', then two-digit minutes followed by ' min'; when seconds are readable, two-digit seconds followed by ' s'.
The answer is 6 h 57 min
